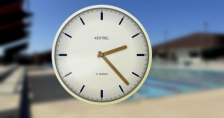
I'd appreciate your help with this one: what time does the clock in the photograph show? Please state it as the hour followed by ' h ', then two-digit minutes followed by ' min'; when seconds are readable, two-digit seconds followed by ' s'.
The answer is 2 h 23 min
